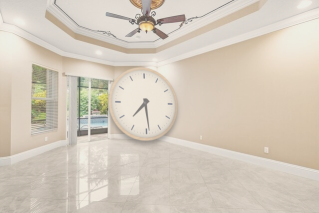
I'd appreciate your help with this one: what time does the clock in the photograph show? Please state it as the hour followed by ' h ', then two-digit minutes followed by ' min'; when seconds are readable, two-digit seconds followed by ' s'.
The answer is 7 h 29 min
